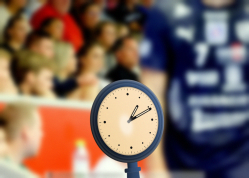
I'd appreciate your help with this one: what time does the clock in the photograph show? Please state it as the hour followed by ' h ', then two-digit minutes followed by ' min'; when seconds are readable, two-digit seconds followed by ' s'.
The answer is 1 h 11 min
